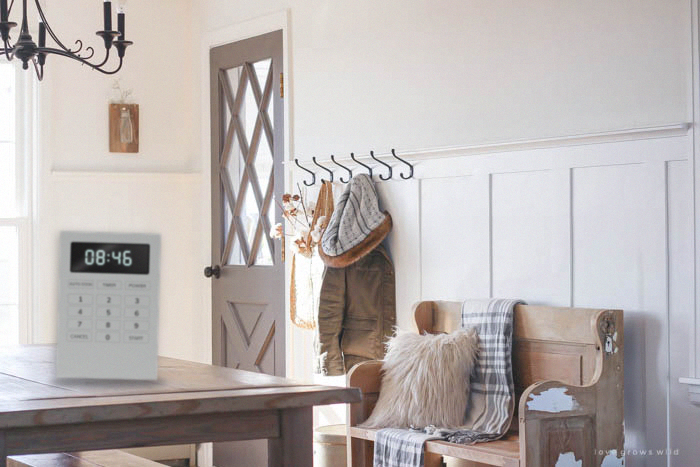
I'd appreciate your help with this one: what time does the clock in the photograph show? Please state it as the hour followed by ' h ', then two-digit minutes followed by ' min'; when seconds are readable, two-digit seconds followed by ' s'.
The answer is 8 h 46 min
